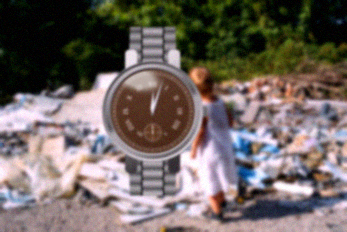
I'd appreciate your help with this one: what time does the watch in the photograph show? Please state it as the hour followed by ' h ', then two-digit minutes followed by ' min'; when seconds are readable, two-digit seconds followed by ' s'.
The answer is 12 h 03 min
